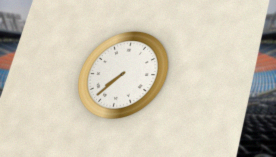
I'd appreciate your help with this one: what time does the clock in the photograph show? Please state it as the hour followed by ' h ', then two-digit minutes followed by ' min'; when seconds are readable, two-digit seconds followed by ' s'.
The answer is 7 h 37 min
